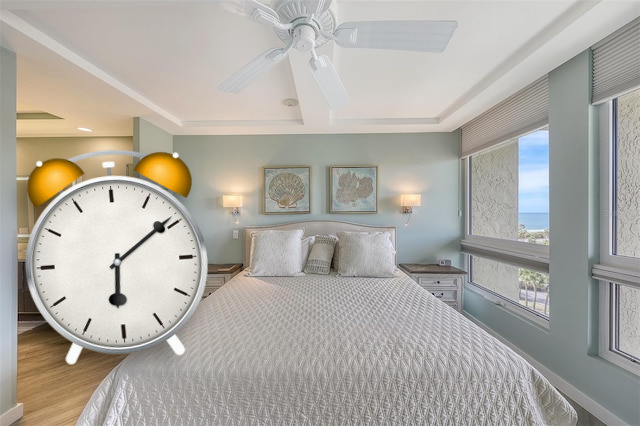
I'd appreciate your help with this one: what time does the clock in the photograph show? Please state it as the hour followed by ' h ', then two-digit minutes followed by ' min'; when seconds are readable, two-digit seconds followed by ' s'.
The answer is 6 h 09 min
